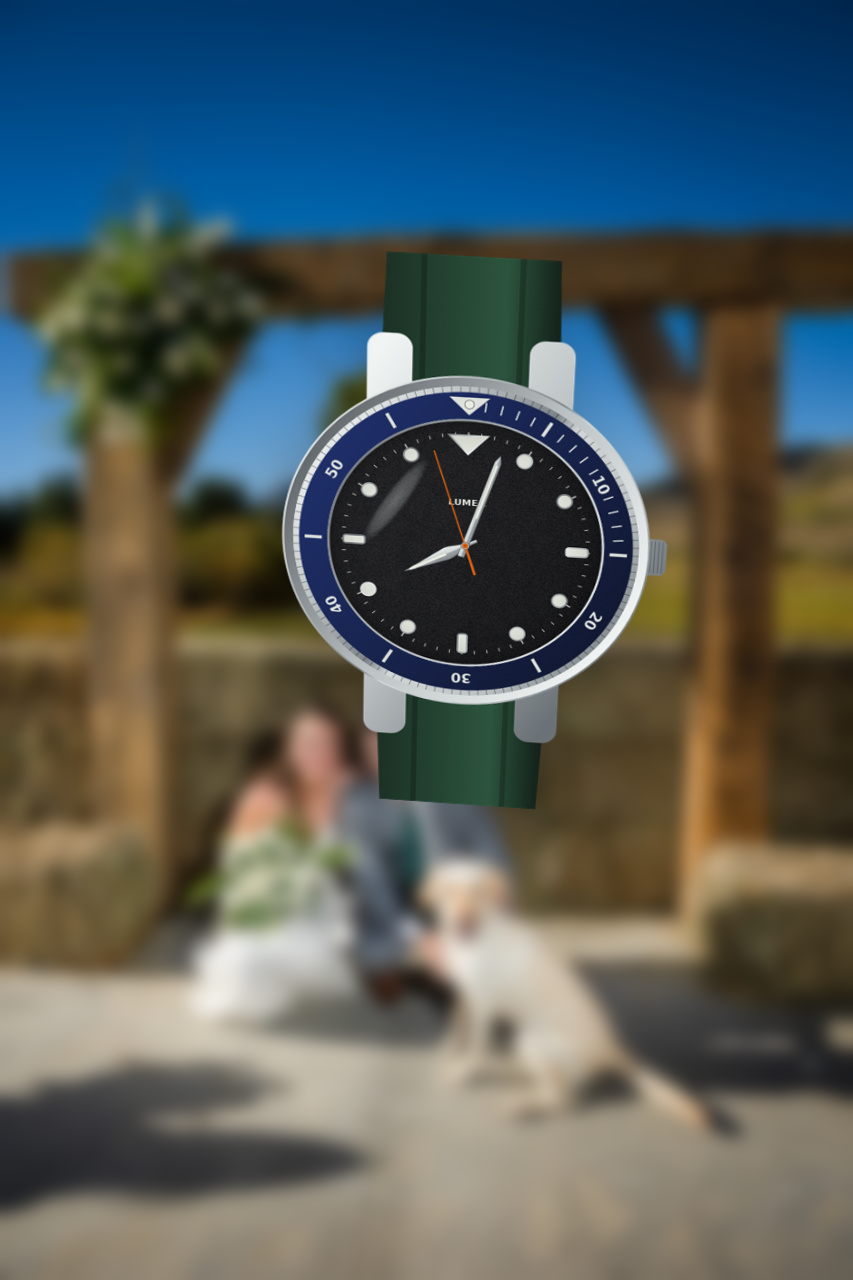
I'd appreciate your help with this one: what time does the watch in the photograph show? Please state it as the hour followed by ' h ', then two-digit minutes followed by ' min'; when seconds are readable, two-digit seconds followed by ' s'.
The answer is 8 h 02 min 57 s
